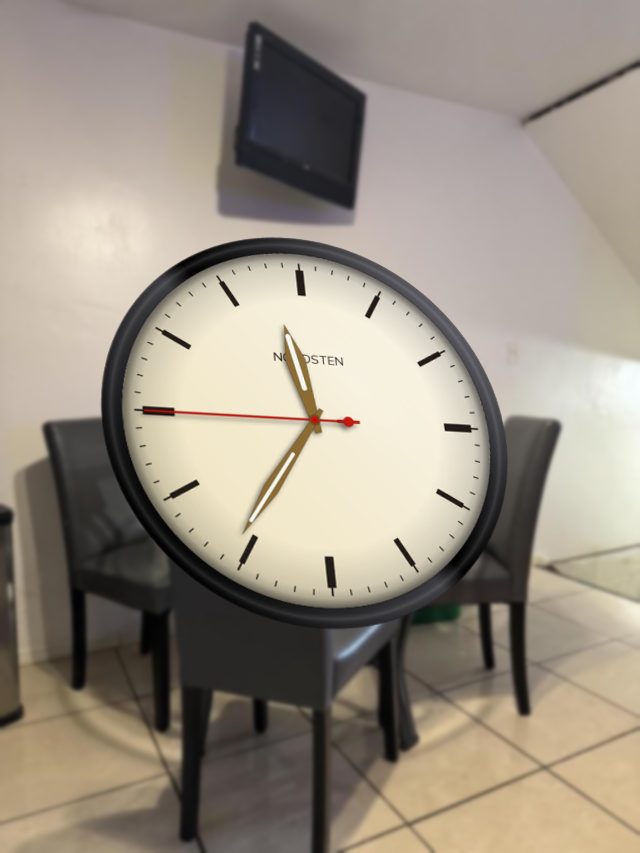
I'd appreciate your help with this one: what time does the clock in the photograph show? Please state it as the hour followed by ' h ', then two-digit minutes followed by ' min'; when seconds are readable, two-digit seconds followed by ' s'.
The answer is 11 h 35 min 45 s
